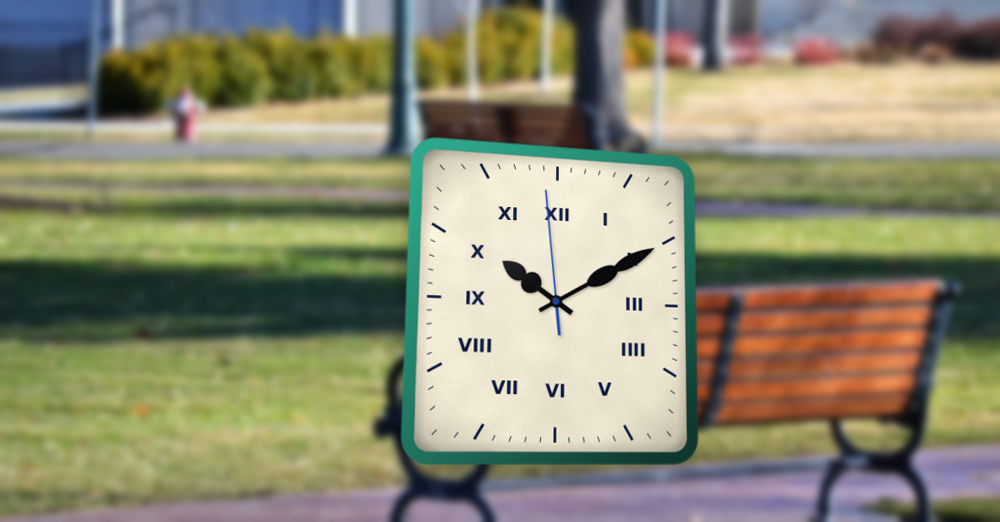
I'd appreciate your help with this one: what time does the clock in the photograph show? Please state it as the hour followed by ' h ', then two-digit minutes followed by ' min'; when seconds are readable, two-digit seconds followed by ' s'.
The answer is 10 h 09 min 59 s
